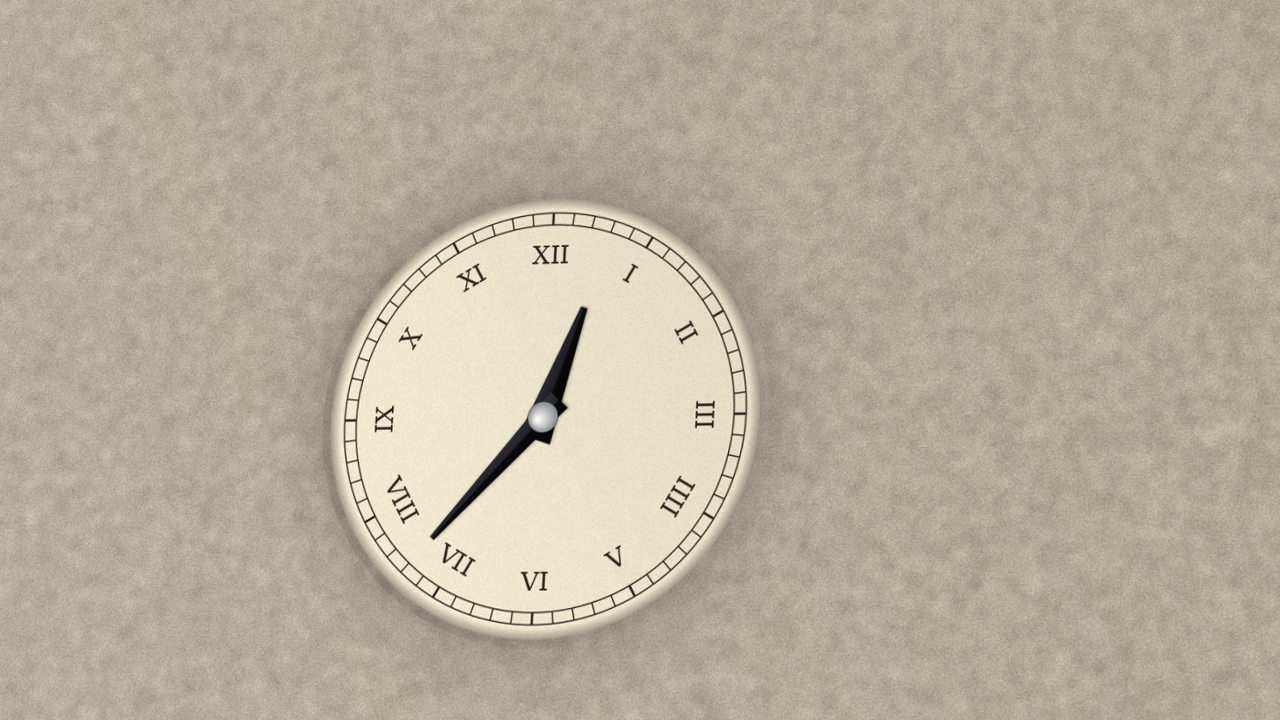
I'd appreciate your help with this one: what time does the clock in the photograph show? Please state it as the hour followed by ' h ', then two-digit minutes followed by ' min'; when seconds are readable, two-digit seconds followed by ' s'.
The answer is 12 h 37 min
